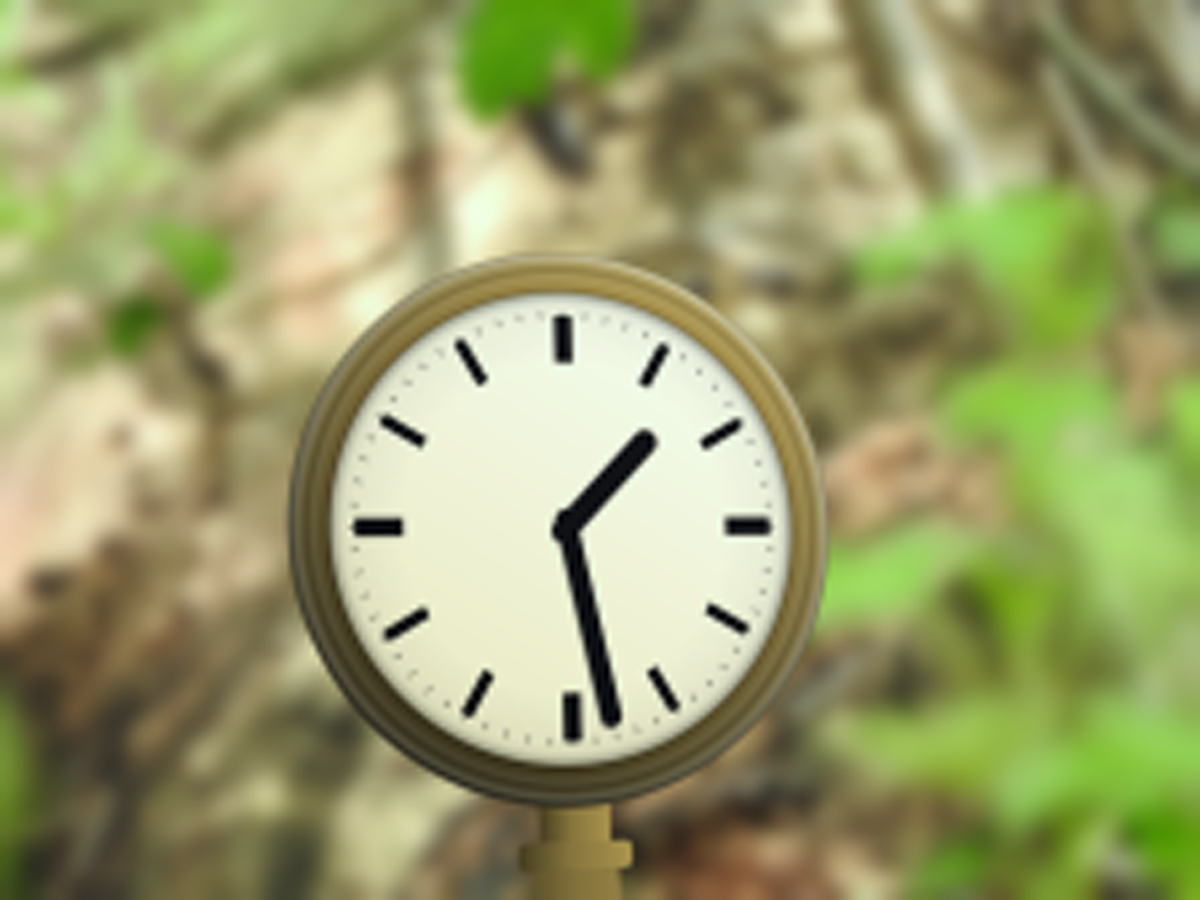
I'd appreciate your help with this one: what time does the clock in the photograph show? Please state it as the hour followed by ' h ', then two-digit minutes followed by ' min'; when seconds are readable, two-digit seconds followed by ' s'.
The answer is 1 h 28 min
